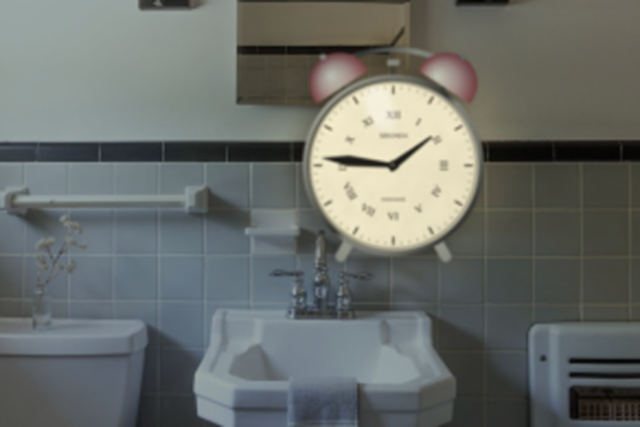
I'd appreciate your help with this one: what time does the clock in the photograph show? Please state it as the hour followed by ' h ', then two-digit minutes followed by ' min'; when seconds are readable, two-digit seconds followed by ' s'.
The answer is 1 h 46 min
